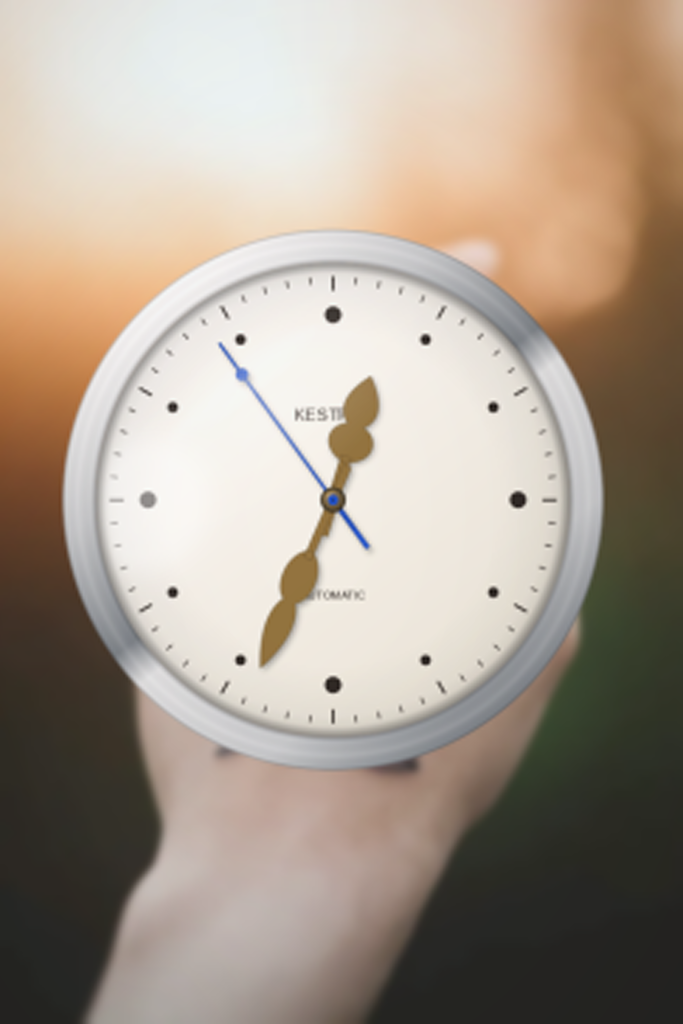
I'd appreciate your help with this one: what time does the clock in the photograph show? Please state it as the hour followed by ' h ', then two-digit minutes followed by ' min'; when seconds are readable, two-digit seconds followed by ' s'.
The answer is 12 h 33 min 54 s
